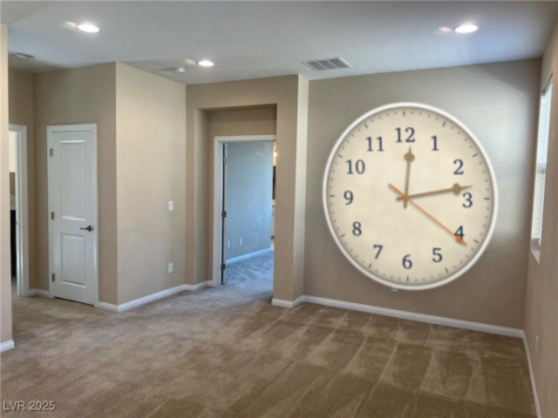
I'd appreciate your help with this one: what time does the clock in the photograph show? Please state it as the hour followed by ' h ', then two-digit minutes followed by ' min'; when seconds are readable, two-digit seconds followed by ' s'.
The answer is 12 h 13 min 21 s
